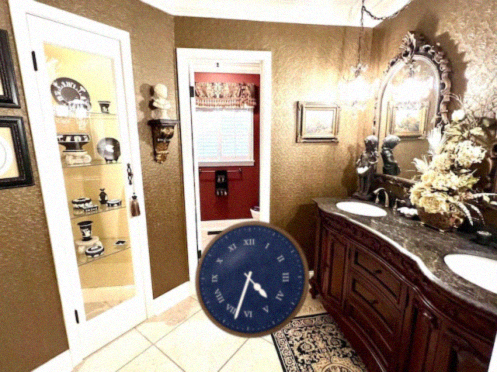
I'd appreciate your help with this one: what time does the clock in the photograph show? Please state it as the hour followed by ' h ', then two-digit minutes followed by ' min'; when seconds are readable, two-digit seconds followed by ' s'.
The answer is 4 h 33 min
